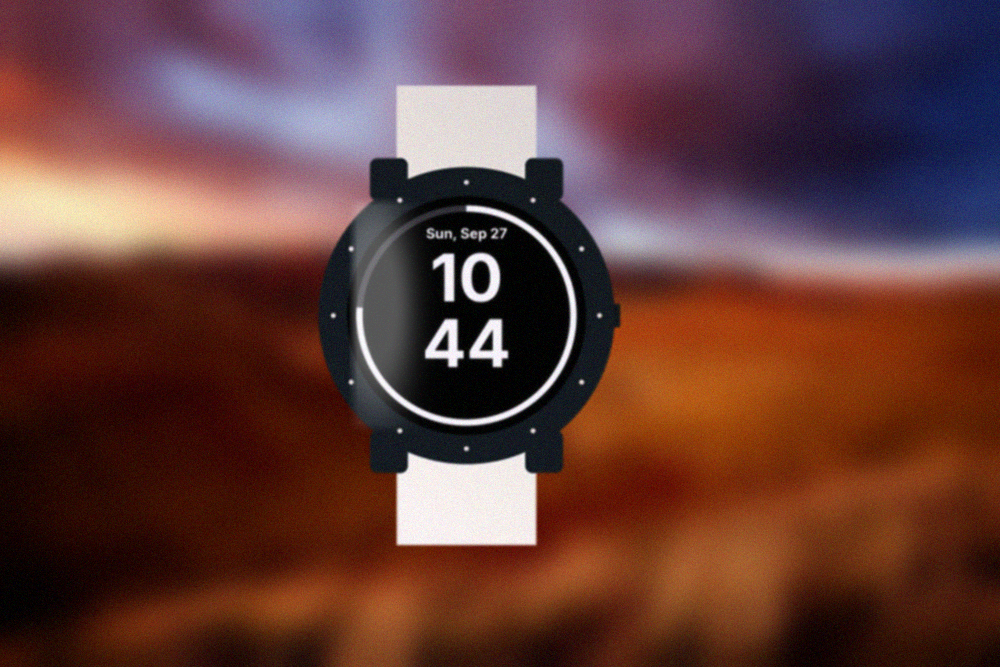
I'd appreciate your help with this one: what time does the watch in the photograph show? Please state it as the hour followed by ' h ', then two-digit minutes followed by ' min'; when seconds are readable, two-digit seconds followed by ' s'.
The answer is 10 h 44 min
